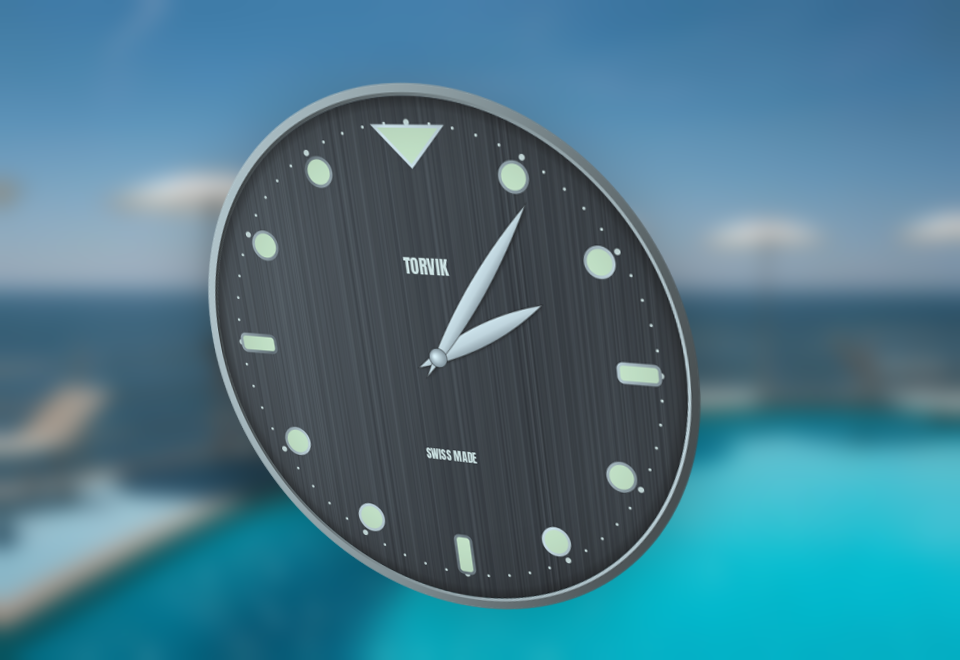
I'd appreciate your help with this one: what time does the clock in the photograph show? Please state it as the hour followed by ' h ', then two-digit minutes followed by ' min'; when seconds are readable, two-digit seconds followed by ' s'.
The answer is 2 h 06 min
